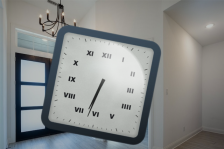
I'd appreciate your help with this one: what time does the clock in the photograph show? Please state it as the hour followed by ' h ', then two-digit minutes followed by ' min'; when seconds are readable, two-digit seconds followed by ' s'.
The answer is 6 h 32 min
